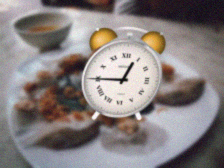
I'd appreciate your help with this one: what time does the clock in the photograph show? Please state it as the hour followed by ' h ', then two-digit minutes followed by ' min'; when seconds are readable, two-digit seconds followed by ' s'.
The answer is 12 h 45 min
